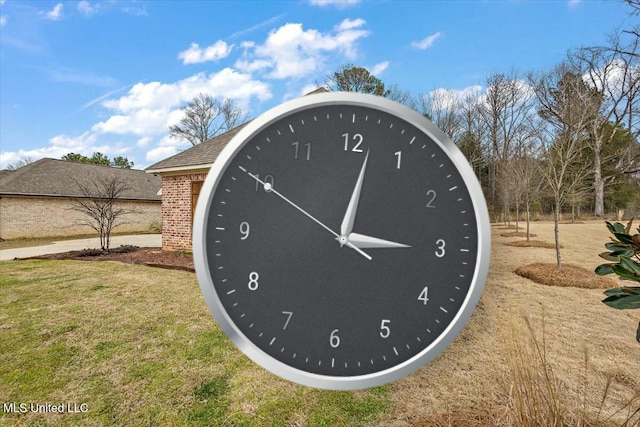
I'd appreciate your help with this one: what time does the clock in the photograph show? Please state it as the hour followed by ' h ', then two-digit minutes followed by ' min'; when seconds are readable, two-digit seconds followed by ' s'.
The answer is 3 h 01 min 50 s
